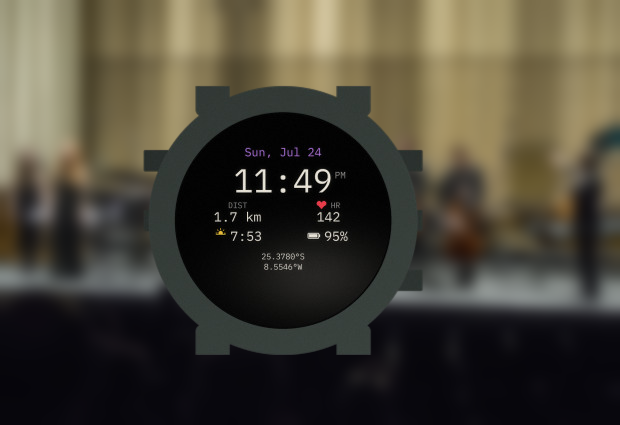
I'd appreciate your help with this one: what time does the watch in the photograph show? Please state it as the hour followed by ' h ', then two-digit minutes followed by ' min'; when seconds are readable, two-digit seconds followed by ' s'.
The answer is 11 h 49 min
